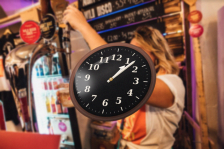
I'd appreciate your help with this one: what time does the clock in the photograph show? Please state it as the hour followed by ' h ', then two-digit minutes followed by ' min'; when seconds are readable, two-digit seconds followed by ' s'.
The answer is 1 h 07 min
